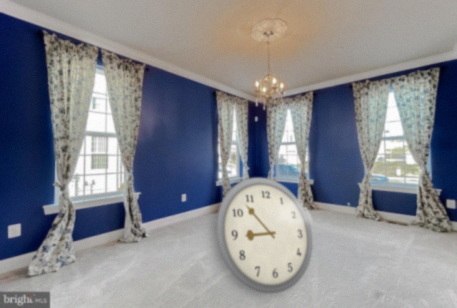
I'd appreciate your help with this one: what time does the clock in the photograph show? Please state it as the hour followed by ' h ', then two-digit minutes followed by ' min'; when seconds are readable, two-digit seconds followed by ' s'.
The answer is 8 h 53 min
